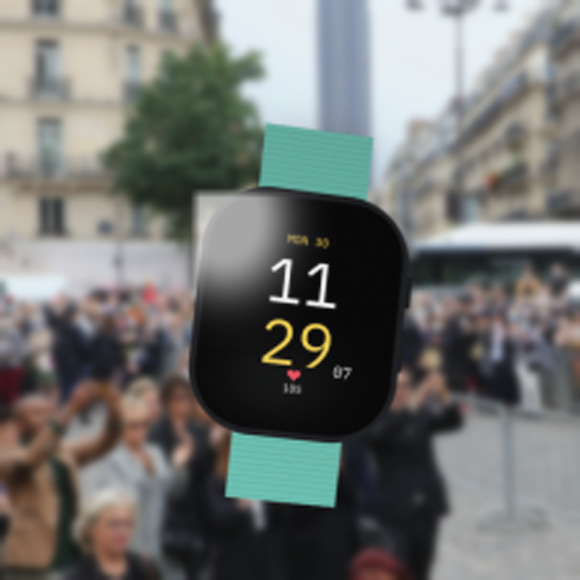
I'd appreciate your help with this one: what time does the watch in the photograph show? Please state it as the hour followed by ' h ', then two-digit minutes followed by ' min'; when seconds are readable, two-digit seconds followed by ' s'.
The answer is 11 h 29 min
